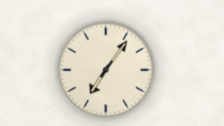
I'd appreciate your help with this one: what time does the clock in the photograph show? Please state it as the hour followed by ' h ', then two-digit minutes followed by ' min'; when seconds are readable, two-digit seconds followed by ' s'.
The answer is 7 h 06 min
